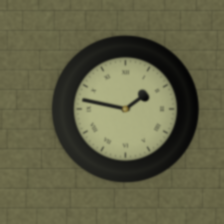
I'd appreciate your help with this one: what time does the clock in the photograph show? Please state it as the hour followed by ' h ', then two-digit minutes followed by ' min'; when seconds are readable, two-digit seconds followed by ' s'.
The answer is 1 h 47 min
